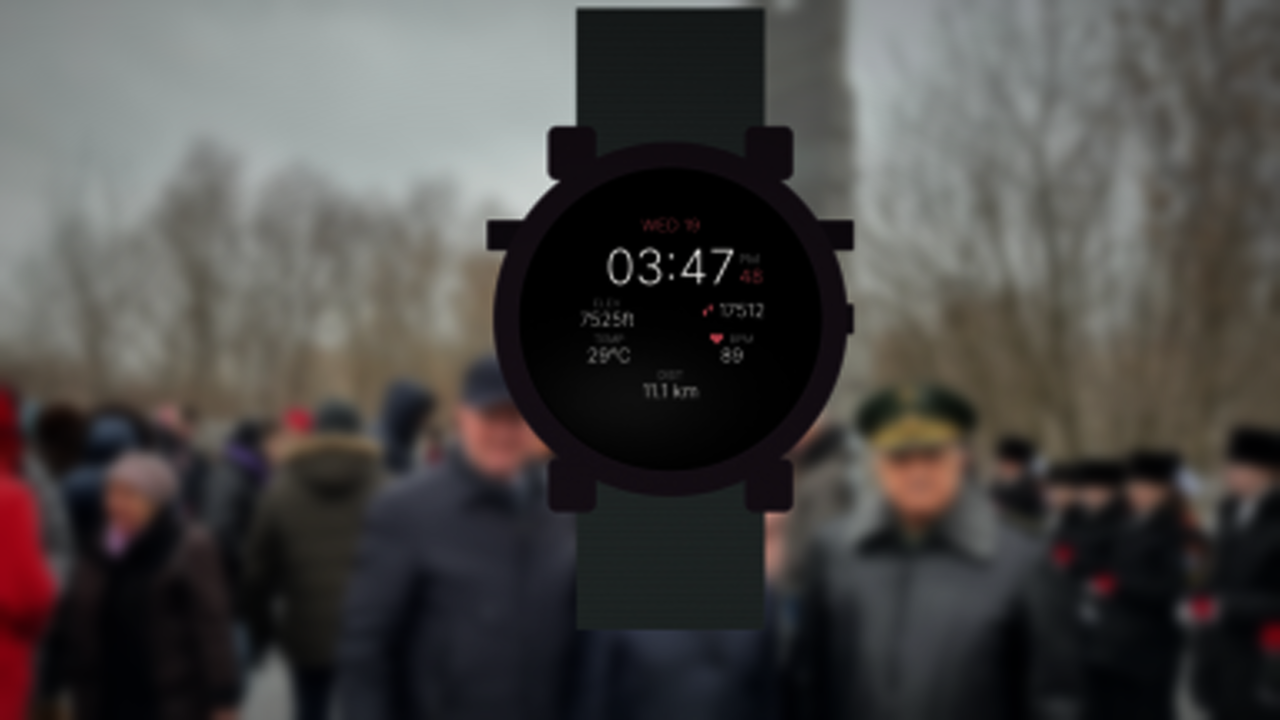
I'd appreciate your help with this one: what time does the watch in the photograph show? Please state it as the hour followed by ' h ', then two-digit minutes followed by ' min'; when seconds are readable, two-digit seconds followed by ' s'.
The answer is 3 h 47 min
